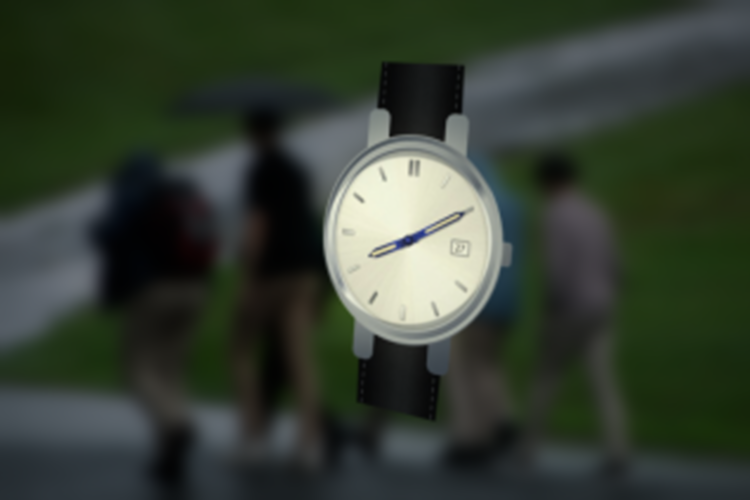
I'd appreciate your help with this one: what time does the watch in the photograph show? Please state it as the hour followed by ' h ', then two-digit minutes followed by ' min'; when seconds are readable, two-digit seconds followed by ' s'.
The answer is 8 h 10 min
